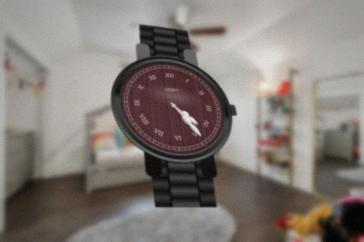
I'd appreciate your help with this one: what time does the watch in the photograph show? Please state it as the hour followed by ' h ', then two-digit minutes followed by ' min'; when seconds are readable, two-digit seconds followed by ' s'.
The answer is 4 h 24 min
